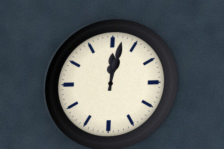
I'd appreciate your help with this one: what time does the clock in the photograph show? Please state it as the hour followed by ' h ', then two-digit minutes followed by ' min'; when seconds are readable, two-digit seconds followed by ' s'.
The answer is 12 h 02 min
